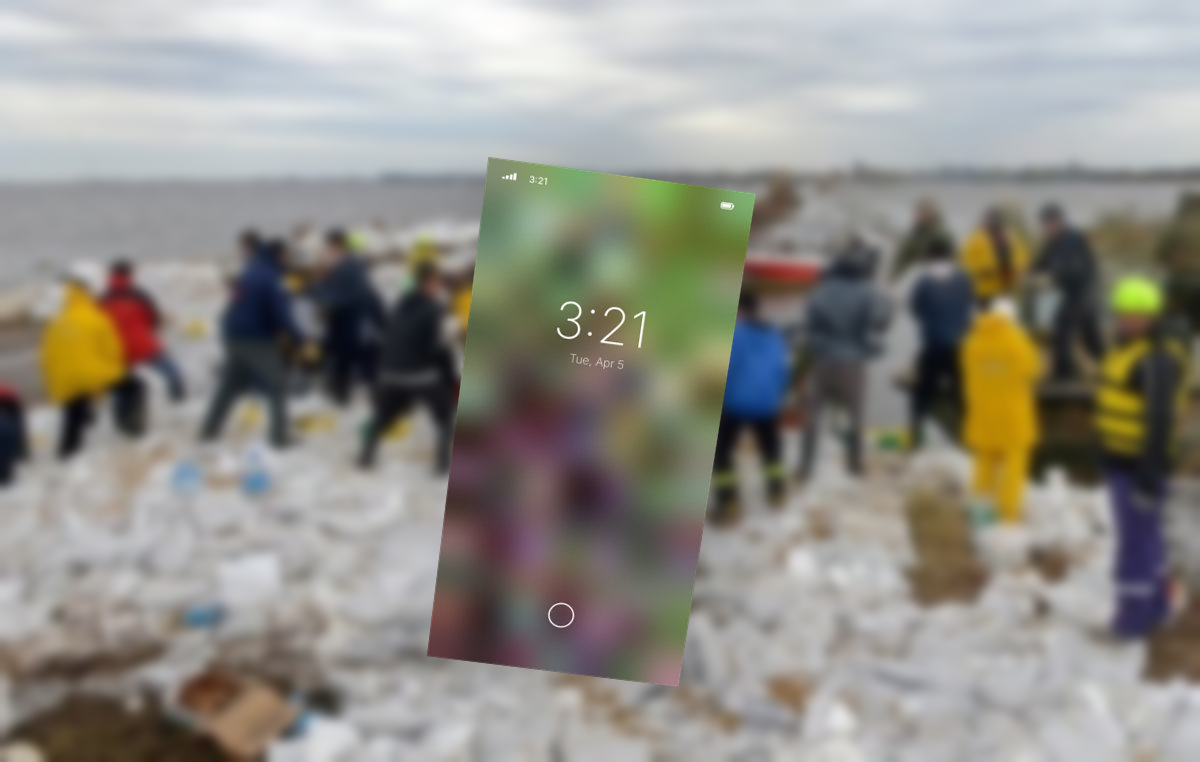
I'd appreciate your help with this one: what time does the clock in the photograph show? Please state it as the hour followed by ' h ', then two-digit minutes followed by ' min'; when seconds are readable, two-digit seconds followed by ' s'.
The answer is 3 h 21 min
